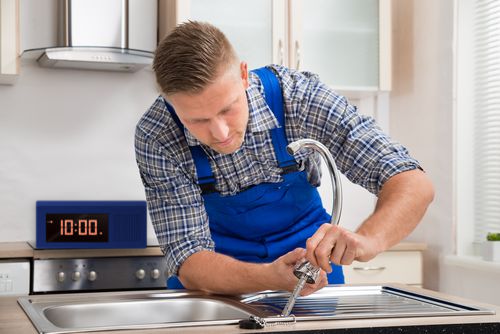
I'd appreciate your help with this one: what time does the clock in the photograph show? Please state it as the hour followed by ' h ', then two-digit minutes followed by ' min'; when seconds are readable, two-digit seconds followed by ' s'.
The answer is 10 h 00 min
